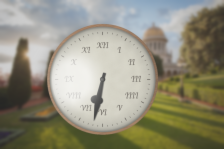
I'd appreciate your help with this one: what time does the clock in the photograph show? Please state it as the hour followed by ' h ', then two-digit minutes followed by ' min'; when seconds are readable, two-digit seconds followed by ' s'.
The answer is 6 h 32 min
